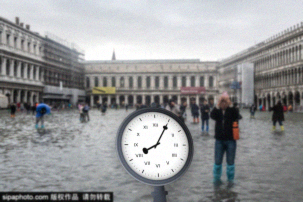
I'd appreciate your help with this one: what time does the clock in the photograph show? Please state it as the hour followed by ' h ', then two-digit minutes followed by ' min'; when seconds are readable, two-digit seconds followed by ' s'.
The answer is 8 h 05 min
